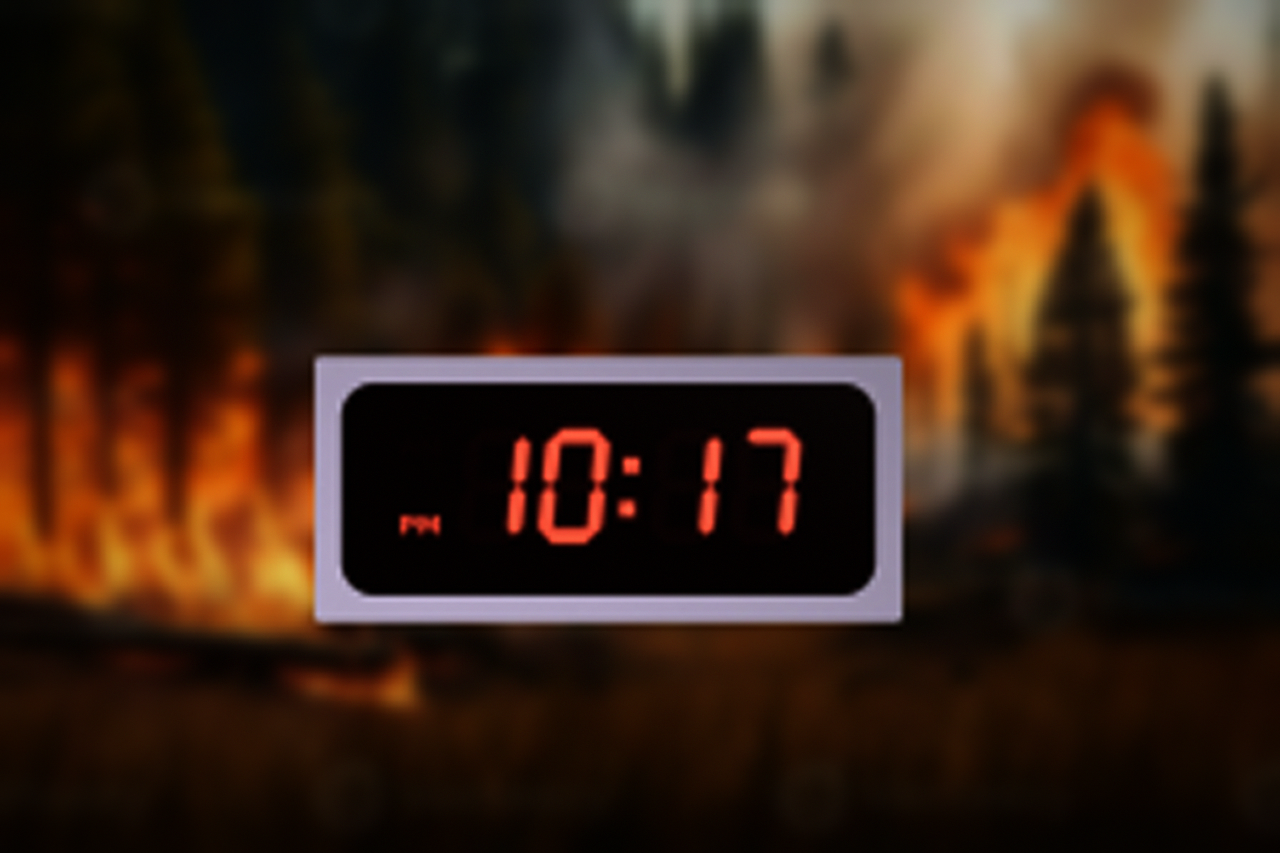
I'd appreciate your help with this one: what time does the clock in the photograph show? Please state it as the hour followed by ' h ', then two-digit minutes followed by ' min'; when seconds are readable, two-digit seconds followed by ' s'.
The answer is 10 h 17 min
